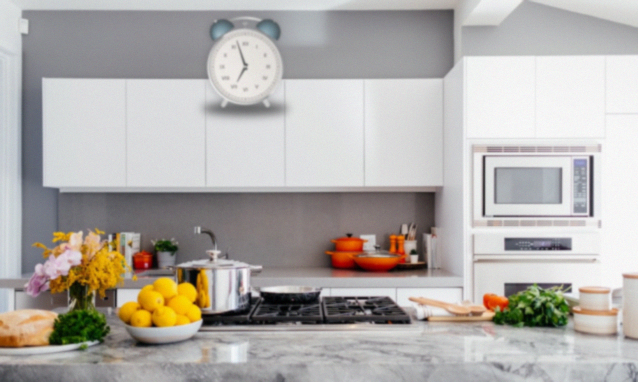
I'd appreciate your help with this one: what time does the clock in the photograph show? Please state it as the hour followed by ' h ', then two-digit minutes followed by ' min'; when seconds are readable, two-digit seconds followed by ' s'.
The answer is 6 h 57 min
